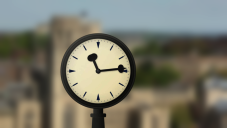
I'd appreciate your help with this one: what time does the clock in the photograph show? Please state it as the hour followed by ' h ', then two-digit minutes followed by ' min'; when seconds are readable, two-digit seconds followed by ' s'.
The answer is 11 h 14 min
